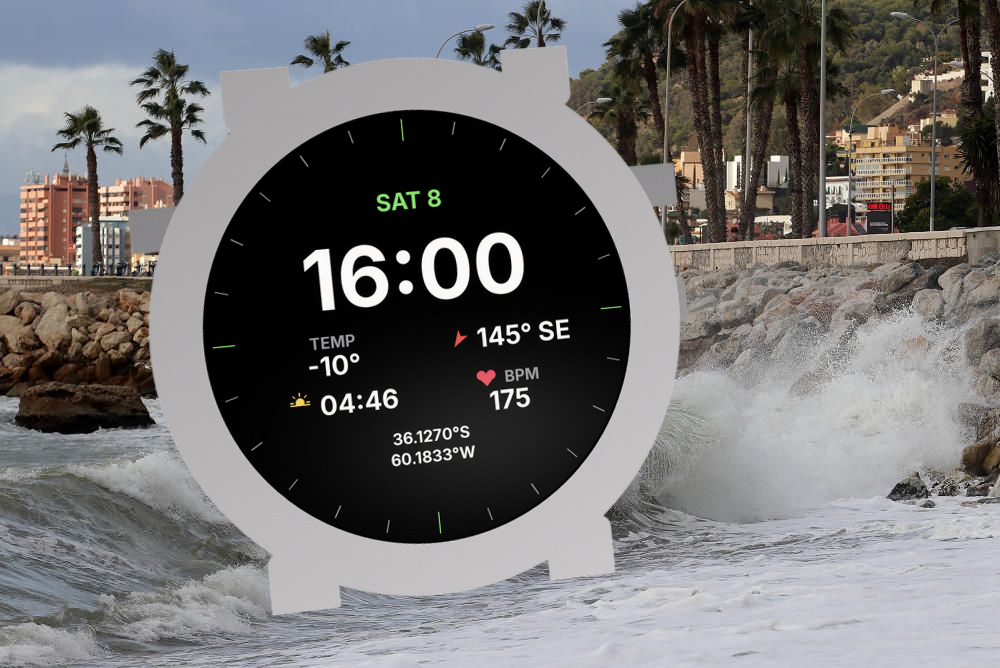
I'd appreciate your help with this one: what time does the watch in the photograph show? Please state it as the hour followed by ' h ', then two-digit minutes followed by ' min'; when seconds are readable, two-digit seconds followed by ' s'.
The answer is 16 h 00 min
